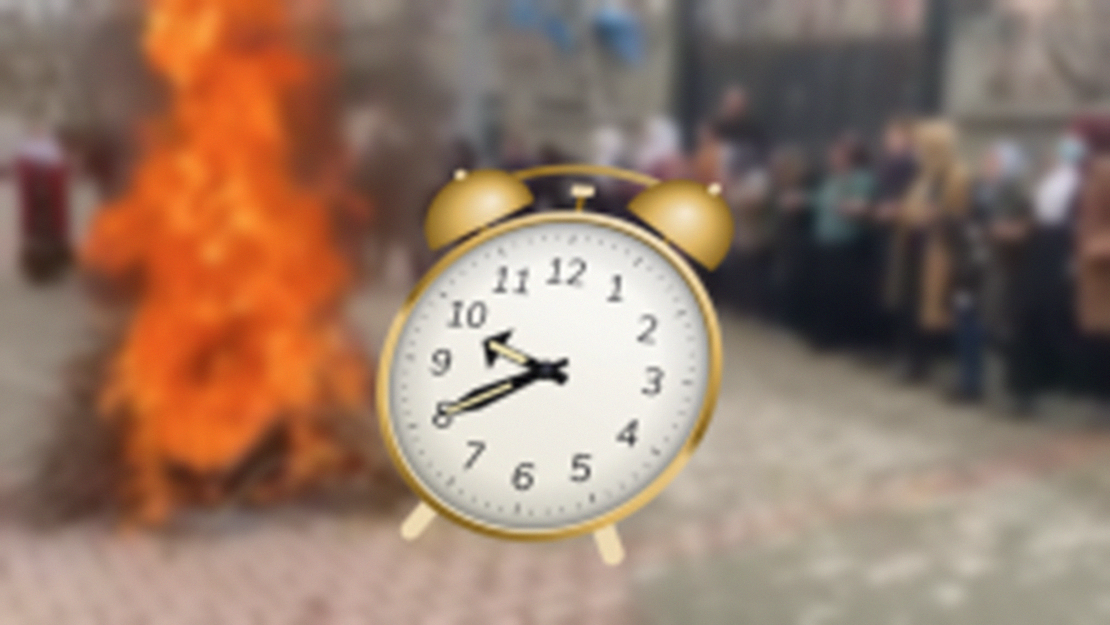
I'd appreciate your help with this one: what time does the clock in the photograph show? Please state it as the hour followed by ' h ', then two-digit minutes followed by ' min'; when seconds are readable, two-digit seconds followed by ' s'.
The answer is 9 h 40 min
